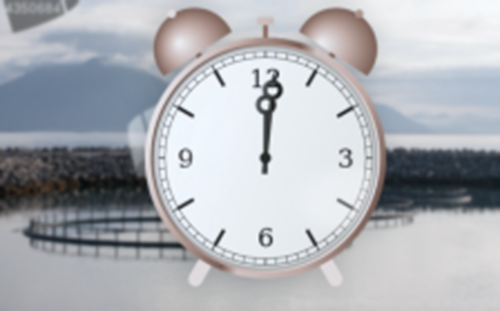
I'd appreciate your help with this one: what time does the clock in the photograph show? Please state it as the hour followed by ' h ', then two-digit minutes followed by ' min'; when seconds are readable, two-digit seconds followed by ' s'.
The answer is 12 h 01 min
